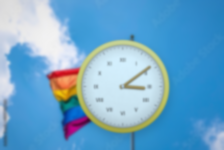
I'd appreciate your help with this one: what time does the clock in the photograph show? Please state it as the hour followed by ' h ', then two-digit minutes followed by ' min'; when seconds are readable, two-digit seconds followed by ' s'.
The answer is 3 h 09 min
